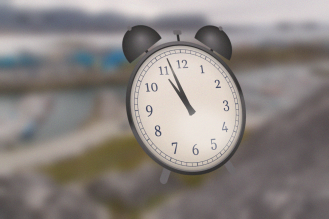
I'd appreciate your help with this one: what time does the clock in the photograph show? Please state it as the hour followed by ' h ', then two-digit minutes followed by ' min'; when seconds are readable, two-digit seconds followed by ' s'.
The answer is 10 h 57 min
